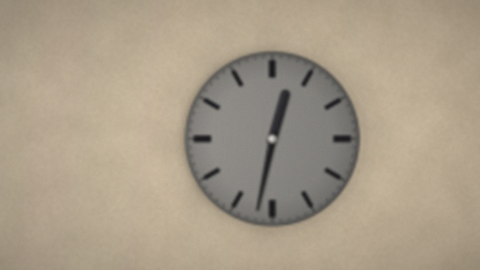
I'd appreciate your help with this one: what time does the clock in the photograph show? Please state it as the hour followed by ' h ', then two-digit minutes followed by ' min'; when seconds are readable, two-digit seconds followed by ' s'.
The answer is 12 h 32 min
